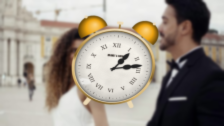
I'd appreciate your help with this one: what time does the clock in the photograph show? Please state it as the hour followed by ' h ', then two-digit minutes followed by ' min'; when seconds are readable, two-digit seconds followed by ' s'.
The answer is 1 h 13 min
